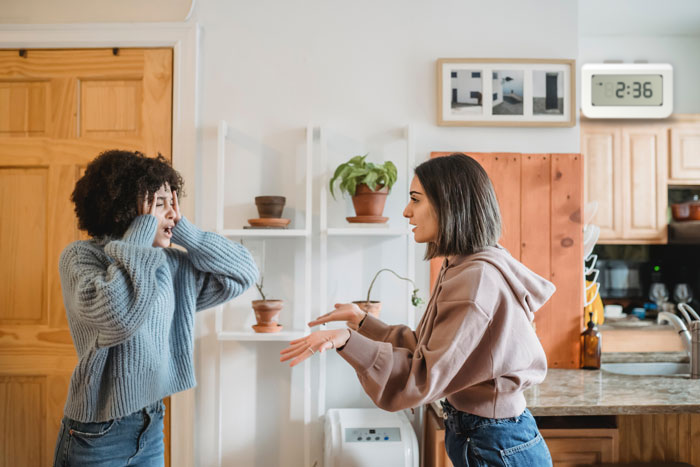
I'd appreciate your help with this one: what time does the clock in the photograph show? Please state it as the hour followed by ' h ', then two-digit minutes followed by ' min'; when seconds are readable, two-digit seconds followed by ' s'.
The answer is 2 h 36 min
